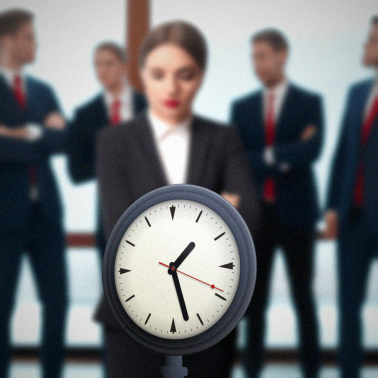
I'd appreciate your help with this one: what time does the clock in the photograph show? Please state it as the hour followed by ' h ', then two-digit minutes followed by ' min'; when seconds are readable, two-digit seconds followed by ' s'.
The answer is 1 h 27 min 19 s
